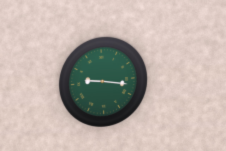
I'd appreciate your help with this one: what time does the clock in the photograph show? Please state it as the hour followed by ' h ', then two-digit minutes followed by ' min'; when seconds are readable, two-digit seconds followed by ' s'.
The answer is 9 h 17 min
